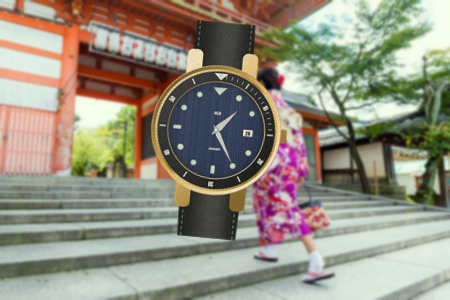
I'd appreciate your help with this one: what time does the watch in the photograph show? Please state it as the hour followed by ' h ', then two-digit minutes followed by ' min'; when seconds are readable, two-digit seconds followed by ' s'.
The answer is 1 h 25 min
